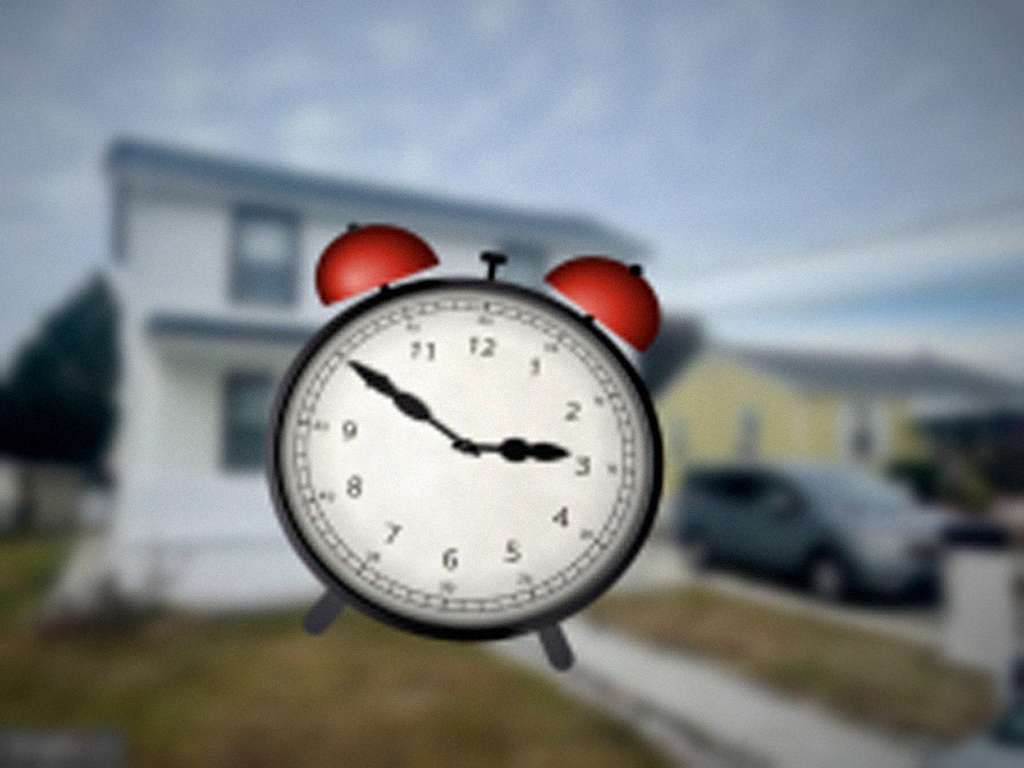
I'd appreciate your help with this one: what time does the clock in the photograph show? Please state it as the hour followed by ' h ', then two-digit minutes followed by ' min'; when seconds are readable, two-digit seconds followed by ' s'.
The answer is 2 h 50 min
